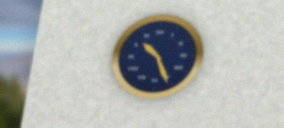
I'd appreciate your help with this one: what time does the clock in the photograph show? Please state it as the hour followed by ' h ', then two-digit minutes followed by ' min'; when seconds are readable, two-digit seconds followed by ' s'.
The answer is 10 h 26 min
